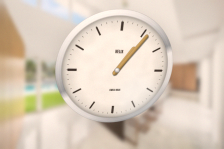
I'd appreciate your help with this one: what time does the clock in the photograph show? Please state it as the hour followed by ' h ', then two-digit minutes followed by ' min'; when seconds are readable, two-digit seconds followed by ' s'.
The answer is 1 h 06 min
